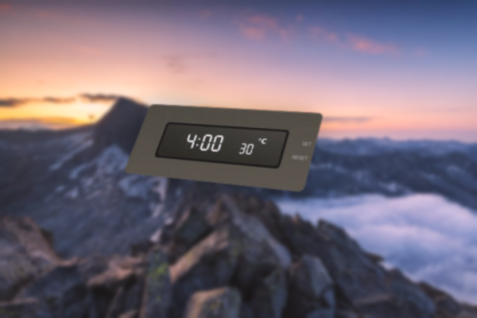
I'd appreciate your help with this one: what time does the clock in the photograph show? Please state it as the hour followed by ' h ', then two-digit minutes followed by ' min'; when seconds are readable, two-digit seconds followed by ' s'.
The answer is 4 h 00 min
